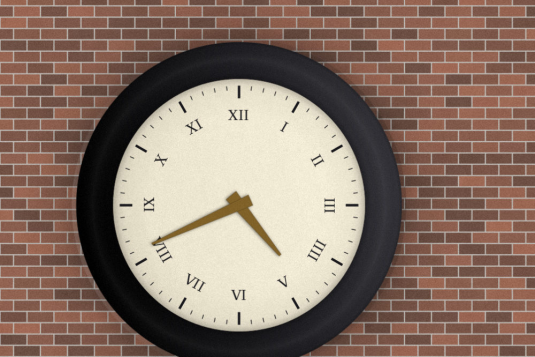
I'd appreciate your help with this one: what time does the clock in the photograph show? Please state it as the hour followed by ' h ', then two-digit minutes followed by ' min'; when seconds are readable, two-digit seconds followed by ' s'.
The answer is 4 h 41 min
